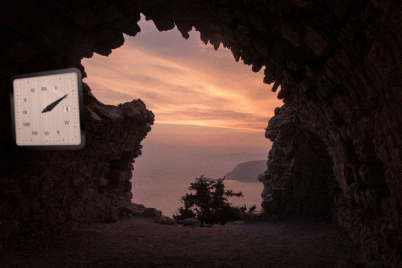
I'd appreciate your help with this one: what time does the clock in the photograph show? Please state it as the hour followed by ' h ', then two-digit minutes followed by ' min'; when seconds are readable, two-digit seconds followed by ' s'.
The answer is 2 h 10 min
